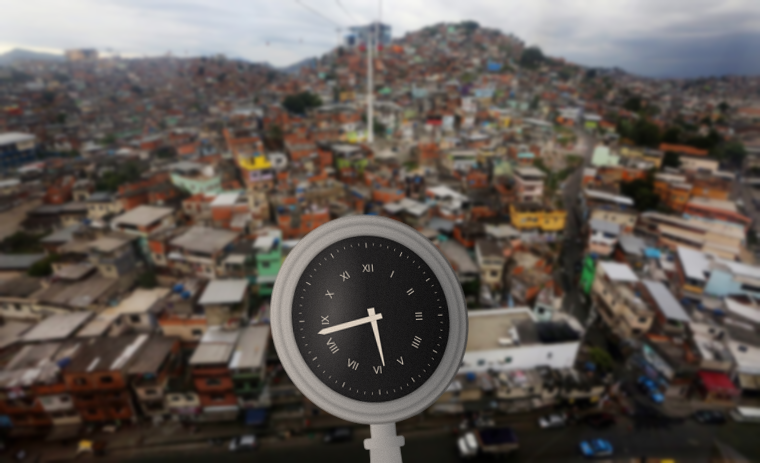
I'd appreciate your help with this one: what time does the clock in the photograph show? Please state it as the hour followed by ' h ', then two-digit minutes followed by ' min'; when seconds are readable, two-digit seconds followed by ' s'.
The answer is 5 h 43 min
